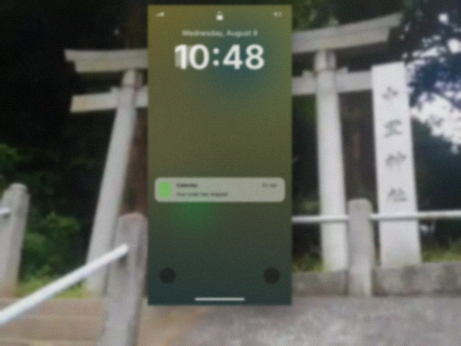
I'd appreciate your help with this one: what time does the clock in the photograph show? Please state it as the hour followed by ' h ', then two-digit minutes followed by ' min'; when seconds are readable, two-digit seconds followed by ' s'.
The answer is 10 h 48 min
